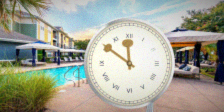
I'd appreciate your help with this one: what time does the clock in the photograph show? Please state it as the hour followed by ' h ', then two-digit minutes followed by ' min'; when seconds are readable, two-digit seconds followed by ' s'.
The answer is 11 h 51 min
